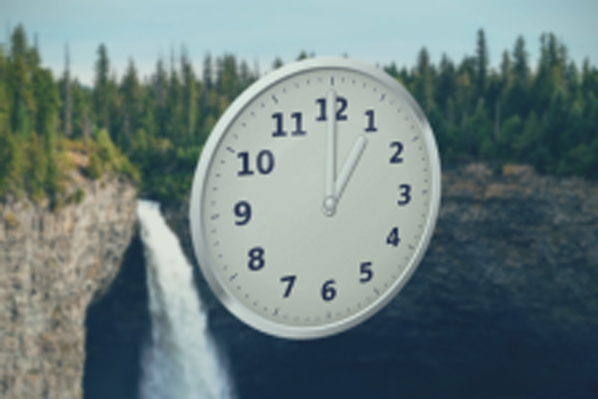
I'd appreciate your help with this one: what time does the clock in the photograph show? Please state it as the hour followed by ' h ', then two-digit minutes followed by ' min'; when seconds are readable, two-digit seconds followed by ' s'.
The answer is 1 h 00 min
